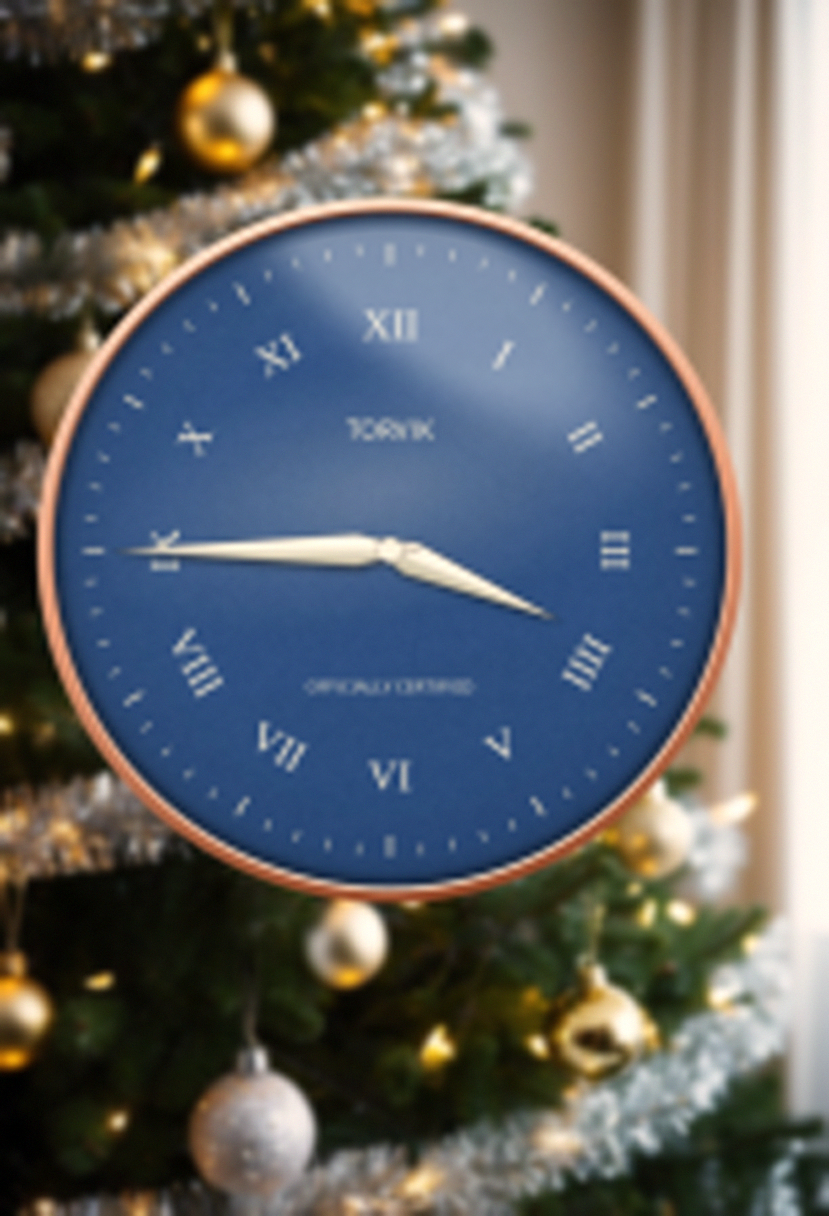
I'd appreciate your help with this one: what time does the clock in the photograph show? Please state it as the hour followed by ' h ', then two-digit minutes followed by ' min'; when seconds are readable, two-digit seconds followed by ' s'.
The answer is 3 h 45 min
